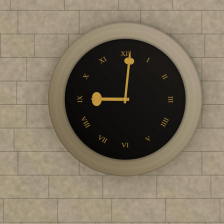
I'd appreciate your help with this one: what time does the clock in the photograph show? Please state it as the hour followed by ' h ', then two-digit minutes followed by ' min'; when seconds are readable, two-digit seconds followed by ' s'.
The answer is 9 h 01 min
